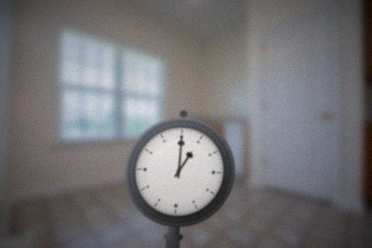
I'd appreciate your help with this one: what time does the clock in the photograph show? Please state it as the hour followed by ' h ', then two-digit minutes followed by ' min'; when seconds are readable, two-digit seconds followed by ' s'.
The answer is 1 h 00 min
